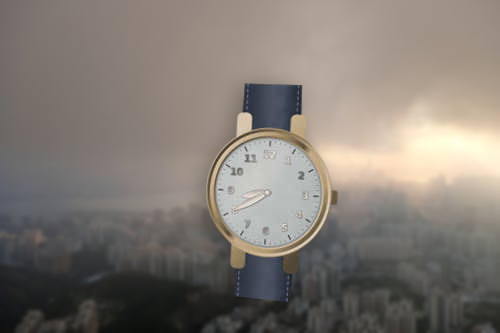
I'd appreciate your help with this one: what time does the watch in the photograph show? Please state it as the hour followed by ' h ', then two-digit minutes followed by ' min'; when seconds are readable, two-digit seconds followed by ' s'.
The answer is 8 h 40 min
